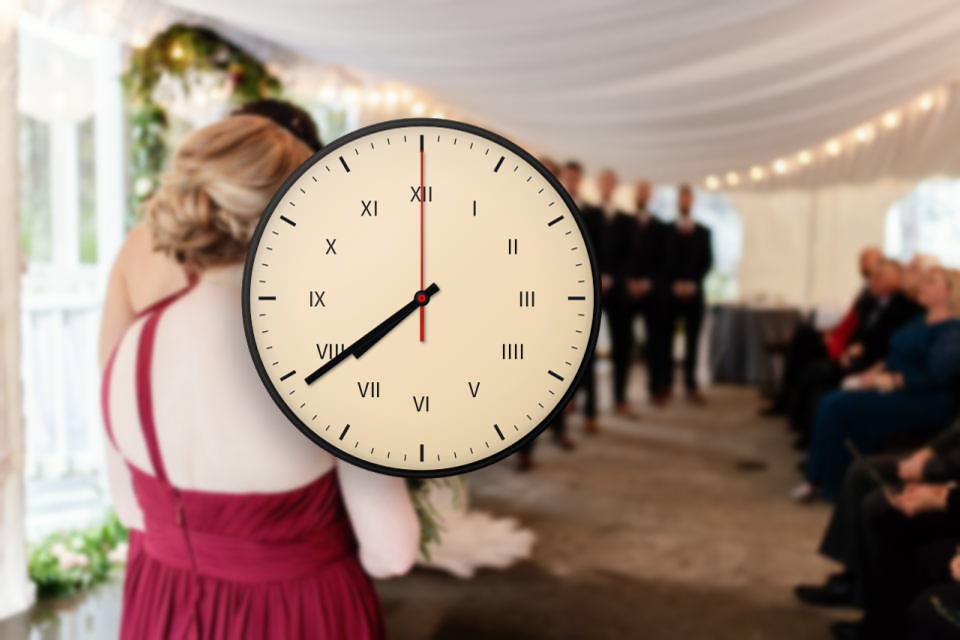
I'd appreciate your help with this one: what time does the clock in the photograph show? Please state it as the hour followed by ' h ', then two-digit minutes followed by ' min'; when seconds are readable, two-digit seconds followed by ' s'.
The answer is 7 h 39 min 00 s
